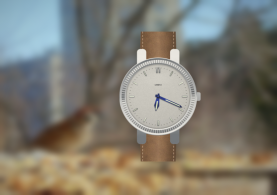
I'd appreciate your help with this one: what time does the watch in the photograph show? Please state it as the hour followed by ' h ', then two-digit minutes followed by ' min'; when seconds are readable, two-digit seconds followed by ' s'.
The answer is 6 h 19 min
